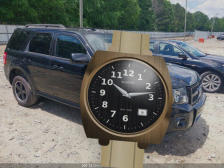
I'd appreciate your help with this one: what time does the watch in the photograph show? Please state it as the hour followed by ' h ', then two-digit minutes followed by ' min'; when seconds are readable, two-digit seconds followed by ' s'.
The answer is 10 h 13 min
